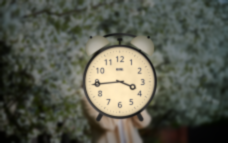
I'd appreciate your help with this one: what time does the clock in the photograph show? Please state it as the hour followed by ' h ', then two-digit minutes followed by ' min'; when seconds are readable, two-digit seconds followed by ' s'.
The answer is 3 h 44 min
